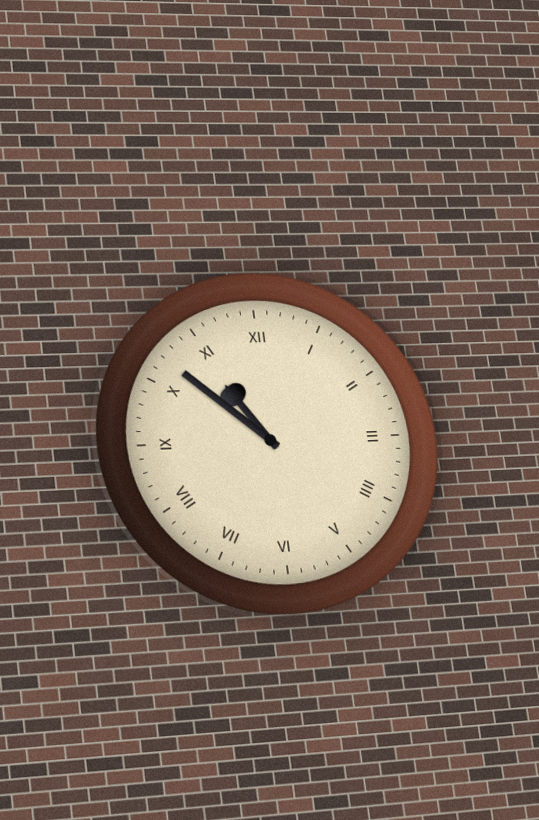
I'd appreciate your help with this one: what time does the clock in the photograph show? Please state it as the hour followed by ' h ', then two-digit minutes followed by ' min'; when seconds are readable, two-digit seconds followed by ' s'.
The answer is 10 h 52 min
